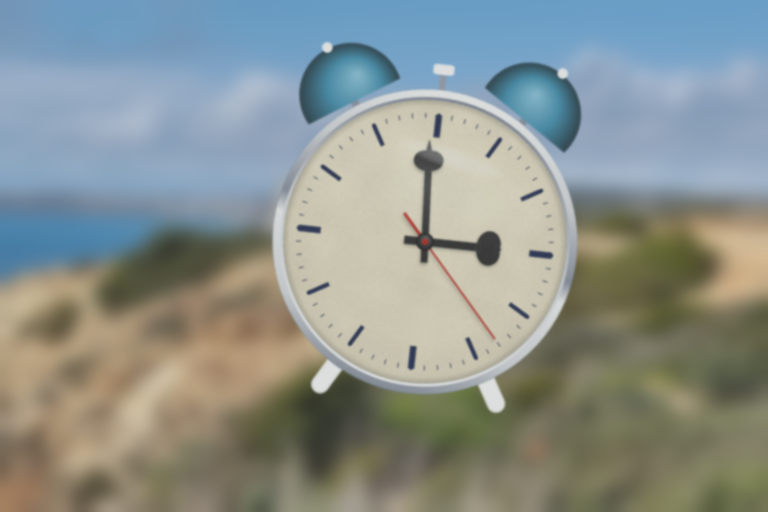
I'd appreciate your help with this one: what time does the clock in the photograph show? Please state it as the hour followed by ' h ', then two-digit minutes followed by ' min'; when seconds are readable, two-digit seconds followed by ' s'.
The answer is 2 h 59 min 23 s
